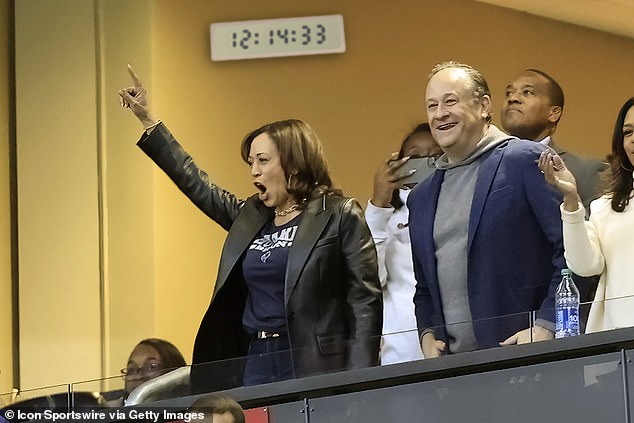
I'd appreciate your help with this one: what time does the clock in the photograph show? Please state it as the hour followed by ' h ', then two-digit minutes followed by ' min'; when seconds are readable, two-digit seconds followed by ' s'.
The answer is 12 h 14 min 33 s
